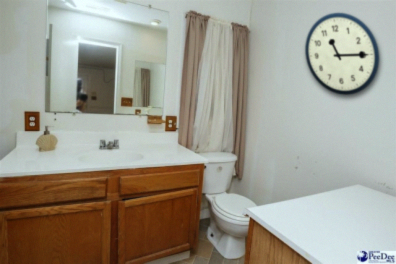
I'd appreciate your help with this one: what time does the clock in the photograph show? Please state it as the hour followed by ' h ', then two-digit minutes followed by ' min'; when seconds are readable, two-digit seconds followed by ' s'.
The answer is 11 h 15 min
